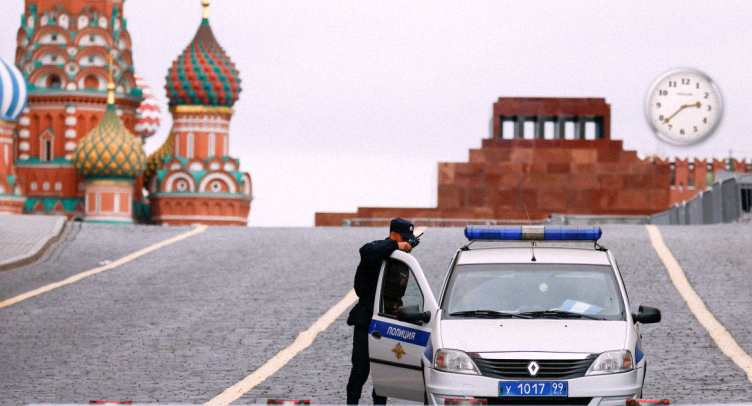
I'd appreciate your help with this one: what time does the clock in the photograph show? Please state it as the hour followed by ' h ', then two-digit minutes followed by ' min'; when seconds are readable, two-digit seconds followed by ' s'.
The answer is 2 h 38 min
